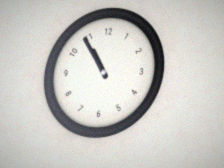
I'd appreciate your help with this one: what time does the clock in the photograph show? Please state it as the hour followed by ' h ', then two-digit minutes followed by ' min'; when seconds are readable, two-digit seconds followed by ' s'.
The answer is 10 h 54 min
